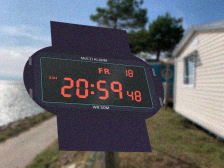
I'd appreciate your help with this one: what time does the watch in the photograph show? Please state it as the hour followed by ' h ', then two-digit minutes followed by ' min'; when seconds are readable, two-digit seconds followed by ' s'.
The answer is 20 h 59 min 48 s
